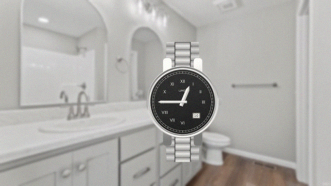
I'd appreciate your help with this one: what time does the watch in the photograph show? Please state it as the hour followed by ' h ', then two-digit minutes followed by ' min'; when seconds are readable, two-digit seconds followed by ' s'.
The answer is 12 h 45 min
